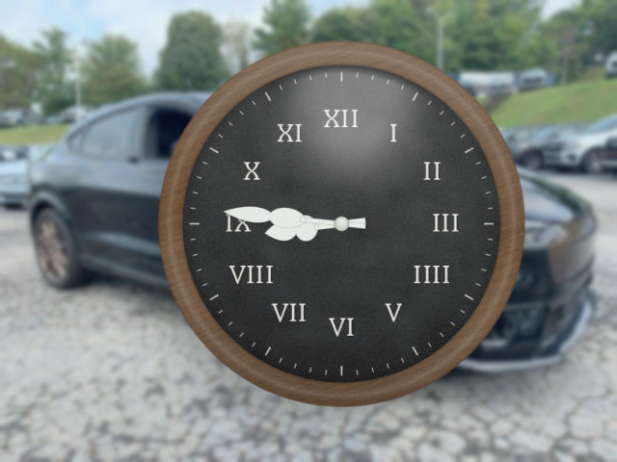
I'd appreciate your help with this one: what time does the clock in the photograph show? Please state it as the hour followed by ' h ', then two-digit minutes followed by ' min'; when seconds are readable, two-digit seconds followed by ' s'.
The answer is 8 h 46 min
